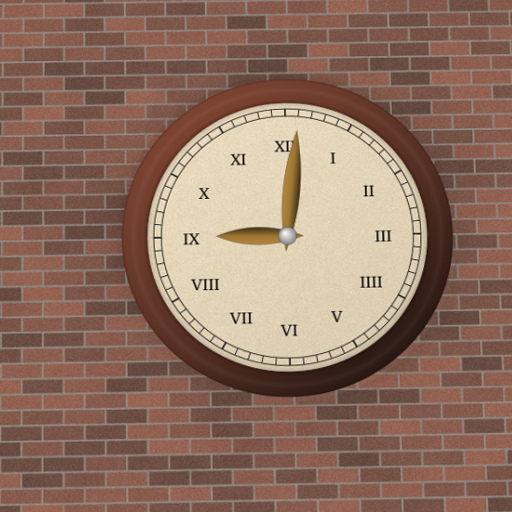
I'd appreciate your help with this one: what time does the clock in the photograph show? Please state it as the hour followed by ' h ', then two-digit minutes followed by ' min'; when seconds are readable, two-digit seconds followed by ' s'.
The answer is 9 h 01 min
